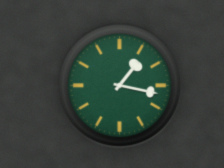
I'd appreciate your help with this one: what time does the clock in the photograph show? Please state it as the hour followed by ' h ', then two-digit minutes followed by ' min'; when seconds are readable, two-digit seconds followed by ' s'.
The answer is 1 h 17 min
